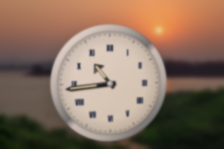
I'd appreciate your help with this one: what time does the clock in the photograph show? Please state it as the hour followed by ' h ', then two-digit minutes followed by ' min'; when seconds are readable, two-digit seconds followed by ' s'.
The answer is 10 h 44 min
